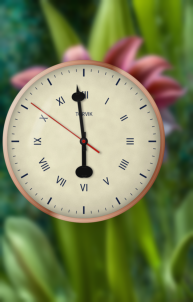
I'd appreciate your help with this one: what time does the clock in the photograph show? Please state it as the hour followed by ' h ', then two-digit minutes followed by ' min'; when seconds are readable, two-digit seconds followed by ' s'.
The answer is 5 h 58 min 51 s
